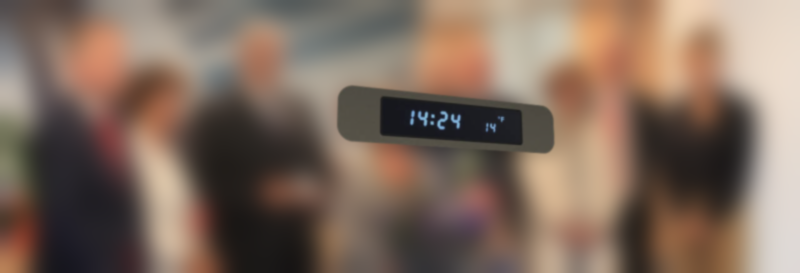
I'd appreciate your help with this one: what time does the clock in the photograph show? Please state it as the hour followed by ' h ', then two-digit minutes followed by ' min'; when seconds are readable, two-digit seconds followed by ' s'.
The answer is 14 h 24 min
